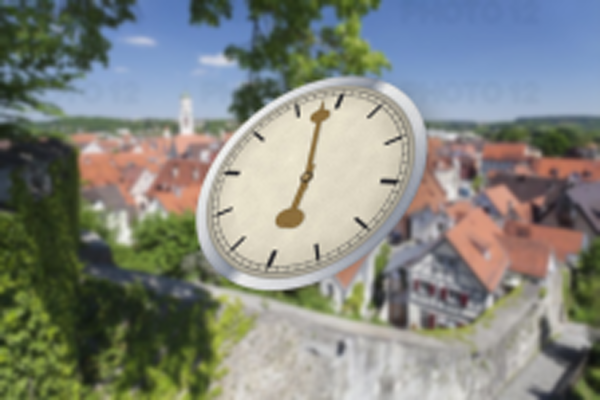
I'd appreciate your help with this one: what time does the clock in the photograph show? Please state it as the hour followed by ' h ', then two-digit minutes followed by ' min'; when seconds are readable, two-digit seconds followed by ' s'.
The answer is 5 h 58 min
